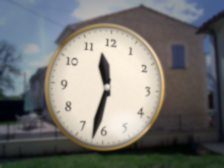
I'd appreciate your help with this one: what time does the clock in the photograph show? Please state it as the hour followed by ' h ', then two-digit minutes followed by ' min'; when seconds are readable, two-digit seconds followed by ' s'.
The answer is 11 h 32 min
